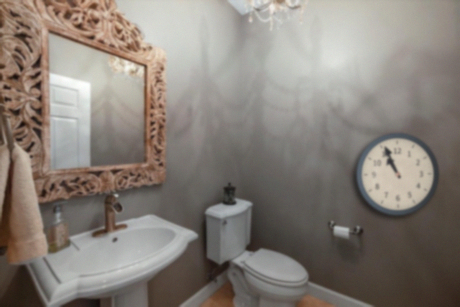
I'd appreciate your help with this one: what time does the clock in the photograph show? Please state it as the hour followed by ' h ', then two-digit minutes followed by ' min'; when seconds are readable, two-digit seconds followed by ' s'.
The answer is 10 h 56 min
